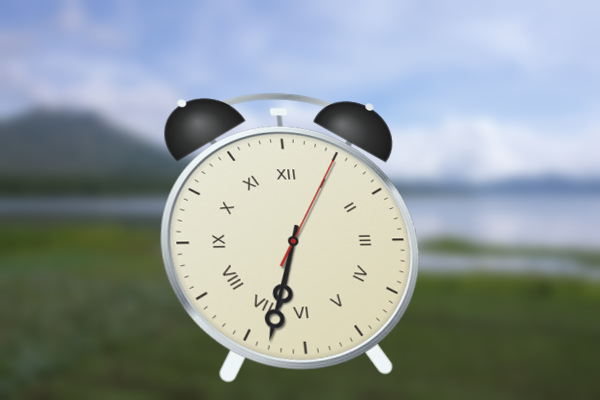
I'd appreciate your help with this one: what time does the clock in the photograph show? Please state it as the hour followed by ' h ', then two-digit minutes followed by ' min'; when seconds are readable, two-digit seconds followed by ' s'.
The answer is 6 h 33 min 05 s
